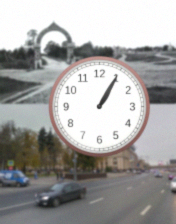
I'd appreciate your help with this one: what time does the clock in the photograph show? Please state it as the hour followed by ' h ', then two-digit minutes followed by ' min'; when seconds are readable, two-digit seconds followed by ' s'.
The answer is 1 h 05 min
